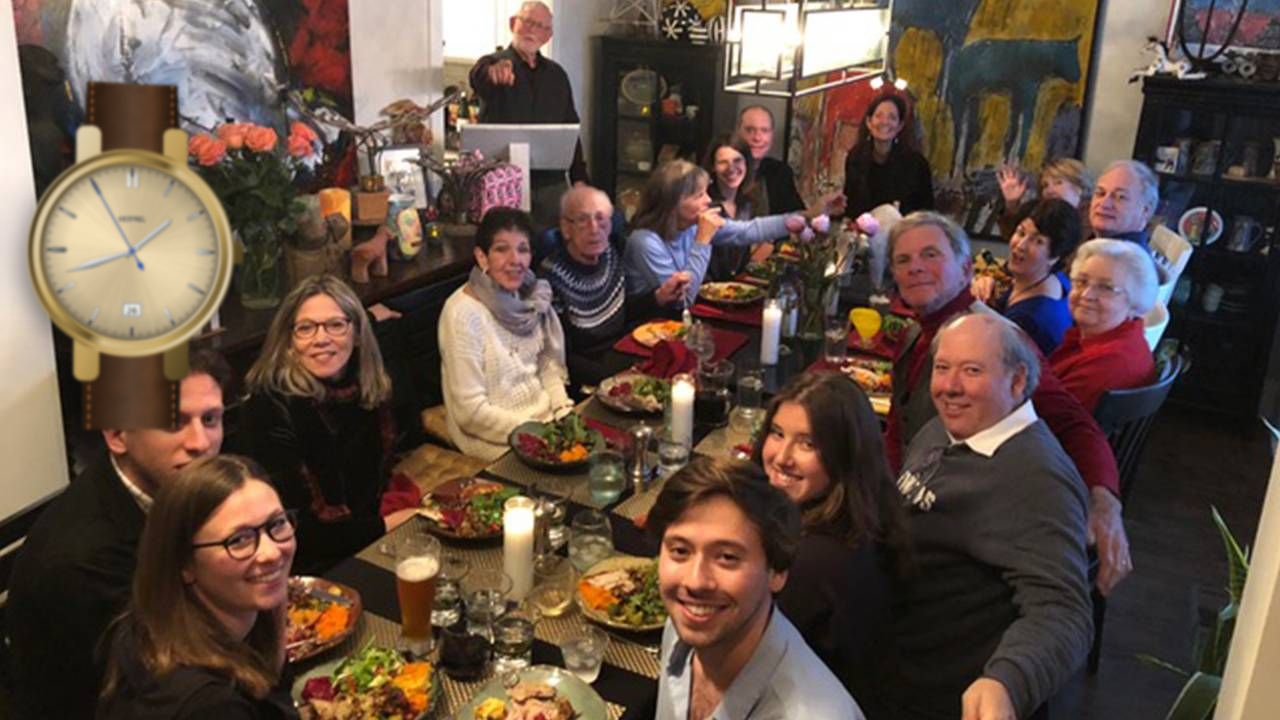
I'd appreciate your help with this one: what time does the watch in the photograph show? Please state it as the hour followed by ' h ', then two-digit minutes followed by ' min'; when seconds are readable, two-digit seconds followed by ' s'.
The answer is 1 h 41 min 55 s
